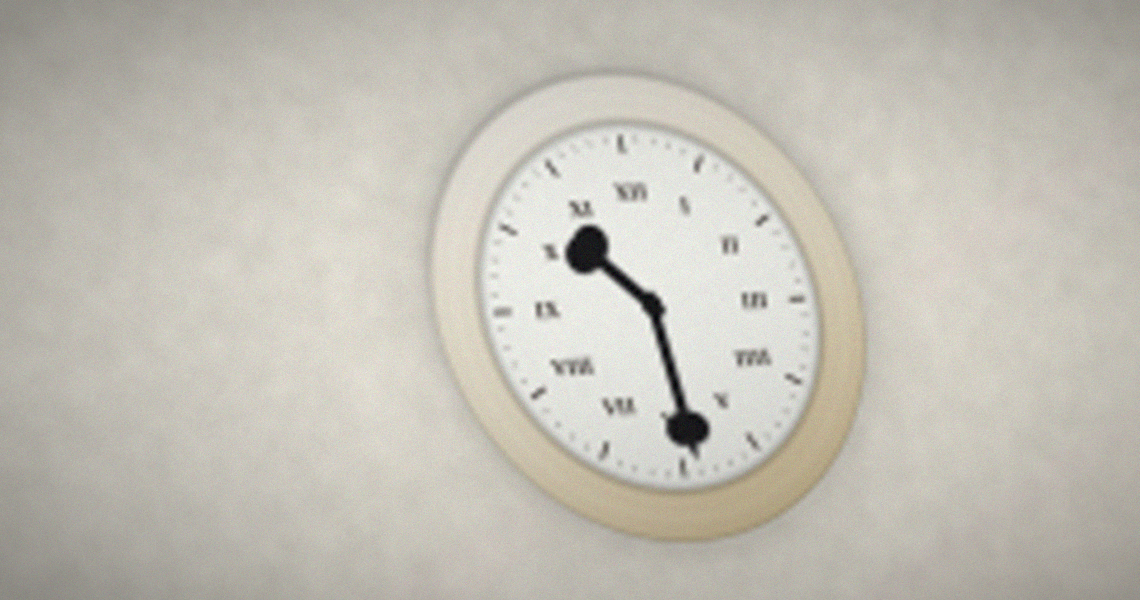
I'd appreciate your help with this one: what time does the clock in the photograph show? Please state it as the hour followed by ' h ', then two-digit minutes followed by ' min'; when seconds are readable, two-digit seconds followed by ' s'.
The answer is 10 h 29 min
